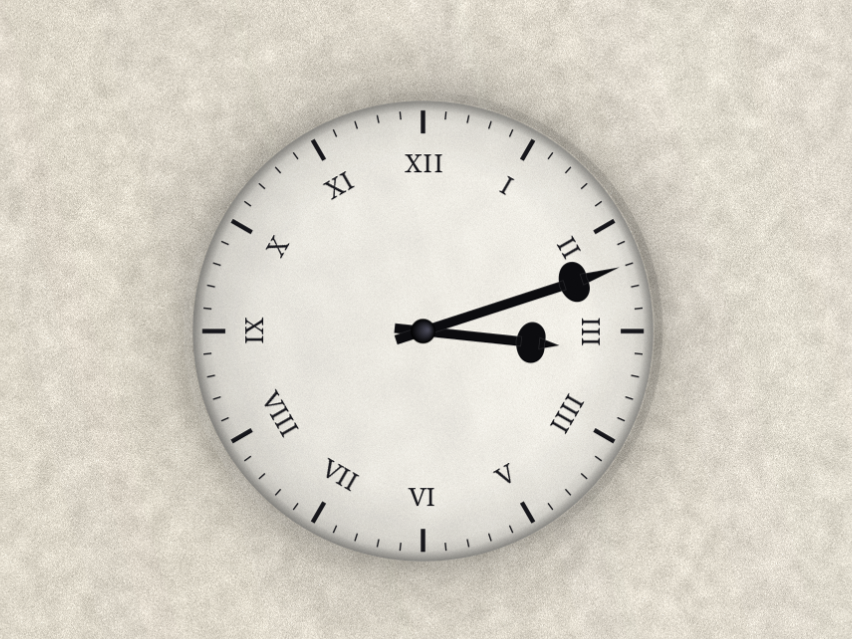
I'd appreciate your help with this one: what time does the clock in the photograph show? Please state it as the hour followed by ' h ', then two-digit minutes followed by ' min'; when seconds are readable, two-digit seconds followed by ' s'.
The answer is 3 h 12 min
